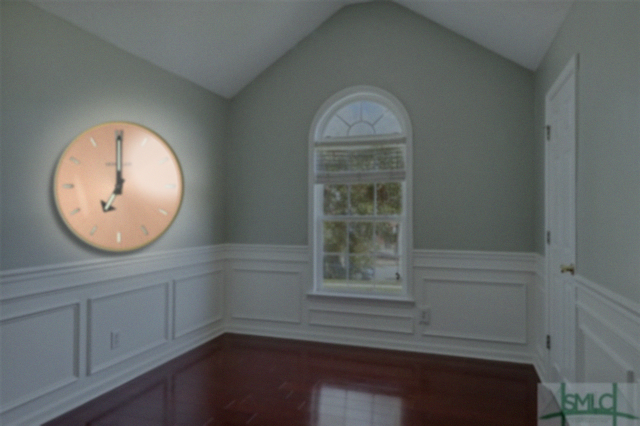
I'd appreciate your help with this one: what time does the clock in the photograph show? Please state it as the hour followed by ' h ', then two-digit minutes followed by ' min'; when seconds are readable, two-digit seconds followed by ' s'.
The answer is 7 h 00 min
